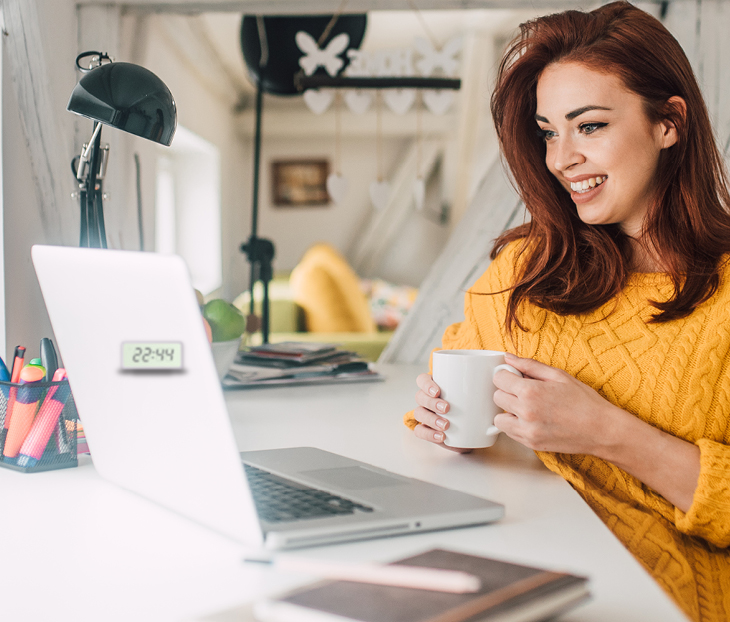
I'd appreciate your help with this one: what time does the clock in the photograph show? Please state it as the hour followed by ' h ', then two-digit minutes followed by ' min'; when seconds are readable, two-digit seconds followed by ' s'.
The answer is 22 h 44 min
